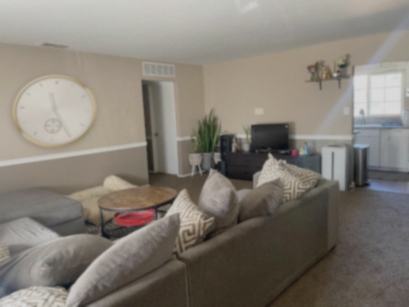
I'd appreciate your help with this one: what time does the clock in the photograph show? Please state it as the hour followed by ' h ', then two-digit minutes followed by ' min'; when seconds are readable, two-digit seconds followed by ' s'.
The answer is 11 h 25 min
